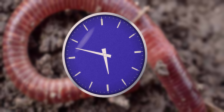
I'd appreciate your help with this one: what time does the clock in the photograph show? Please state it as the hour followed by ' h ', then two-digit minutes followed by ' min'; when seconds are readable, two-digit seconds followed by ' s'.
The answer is 5 h 48 min
